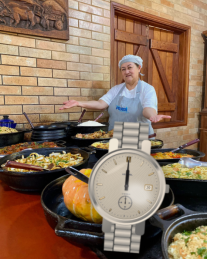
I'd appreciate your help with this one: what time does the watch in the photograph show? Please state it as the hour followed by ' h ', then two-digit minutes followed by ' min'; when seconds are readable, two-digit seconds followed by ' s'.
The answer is 12 h 00 min
